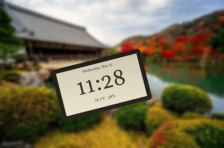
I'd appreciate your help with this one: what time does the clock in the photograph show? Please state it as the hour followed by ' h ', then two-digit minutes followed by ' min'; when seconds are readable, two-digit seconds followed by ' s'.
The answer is 11 h 28 min
